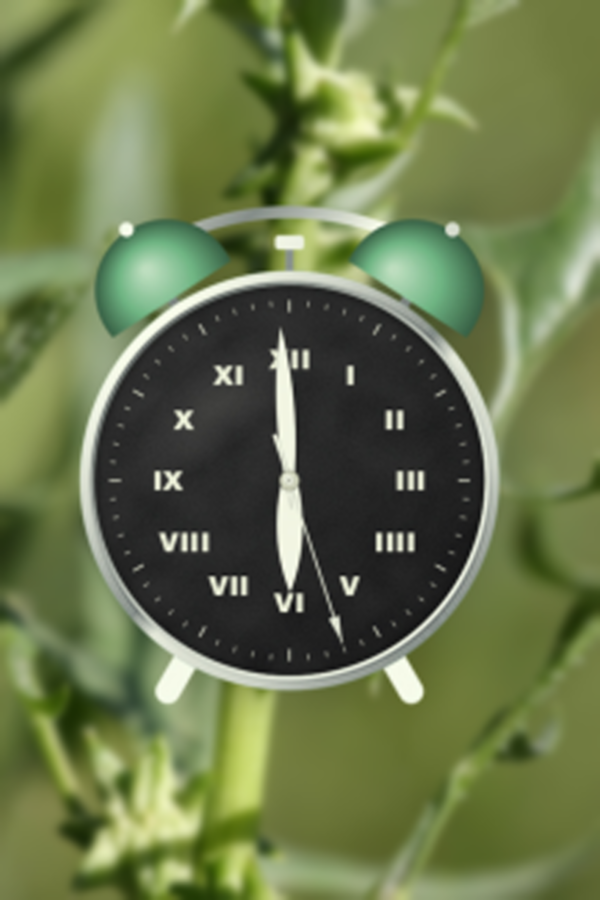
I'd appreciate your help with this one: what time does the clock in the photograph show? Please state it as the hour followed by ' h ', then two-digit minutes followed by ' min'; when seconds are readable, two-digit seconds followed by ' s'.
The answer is 5 h 59 min 27 s
